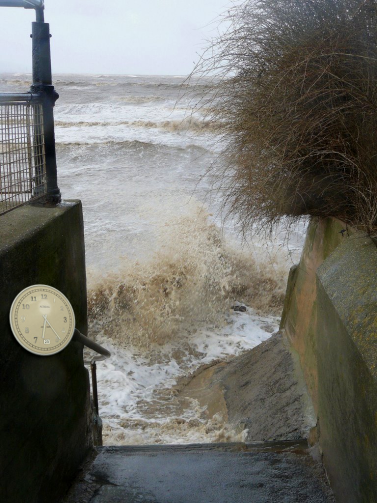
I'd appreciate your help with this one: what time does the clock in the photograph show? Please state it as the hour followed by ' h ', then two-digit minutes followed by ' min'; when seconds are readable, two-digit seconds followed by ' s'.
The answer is 6 h 24 min
